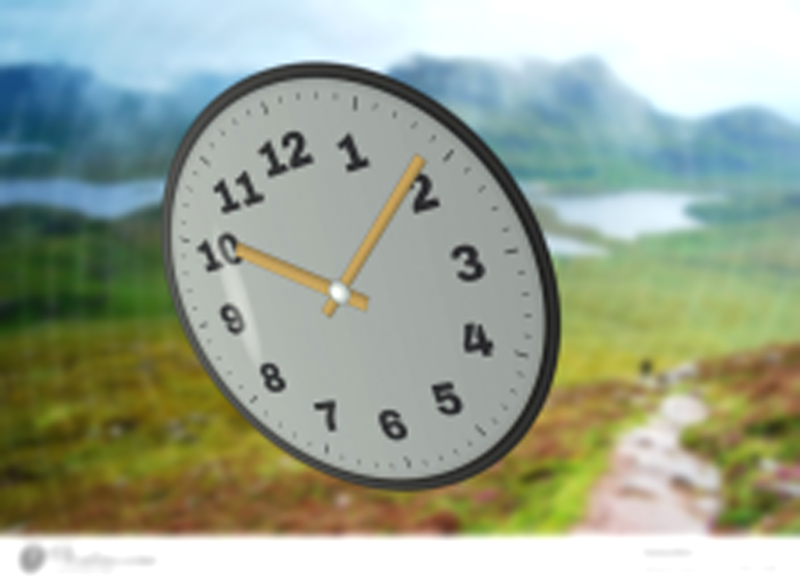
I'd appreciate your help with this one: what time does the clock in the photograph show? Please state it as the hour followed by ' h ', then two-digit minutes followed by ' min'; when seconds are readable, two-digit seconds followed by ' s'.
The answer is 10 h 09 min
